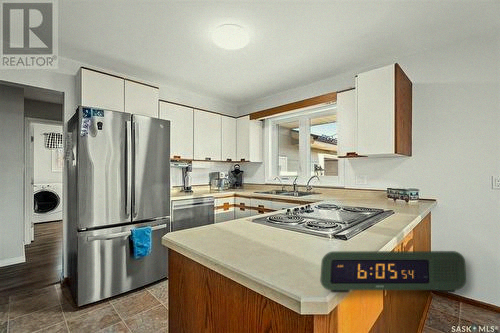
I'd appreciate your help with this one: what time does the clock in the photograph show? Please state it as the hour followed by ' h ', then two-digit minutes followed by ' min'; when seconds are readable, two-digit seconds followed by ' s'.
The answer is 6 h 05 min
